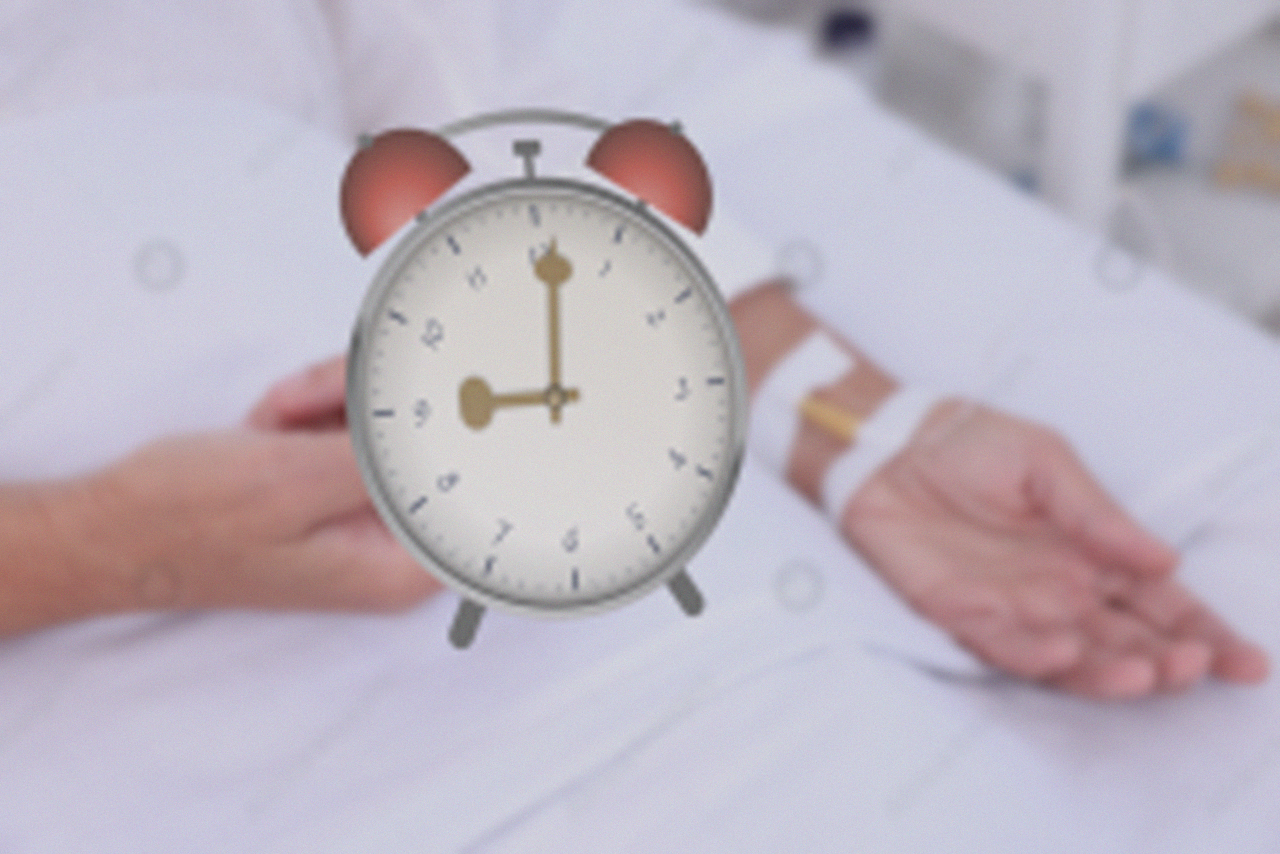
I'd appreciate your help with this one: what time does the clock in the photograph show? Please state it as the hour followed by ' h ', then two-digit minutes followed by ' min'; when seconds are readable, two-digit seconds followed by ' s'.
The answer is 9 h 01 min
